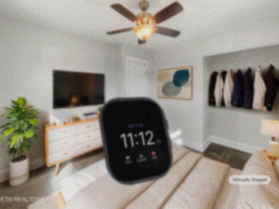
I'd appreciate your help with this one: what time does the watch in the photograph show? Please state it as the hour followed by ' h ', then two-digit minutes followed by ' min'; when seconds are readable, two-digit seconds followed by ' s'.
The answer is 11 h 12 min
